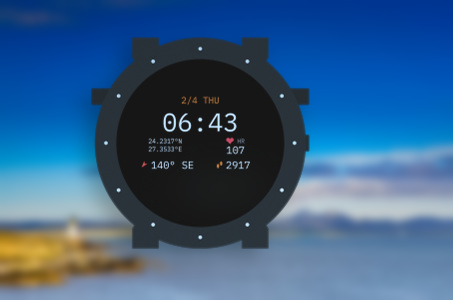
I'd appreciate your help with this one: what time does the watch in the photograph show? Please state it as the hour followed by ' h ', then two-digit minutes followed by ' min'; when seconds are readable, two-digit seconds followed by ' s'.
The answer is 6 h 43 min
